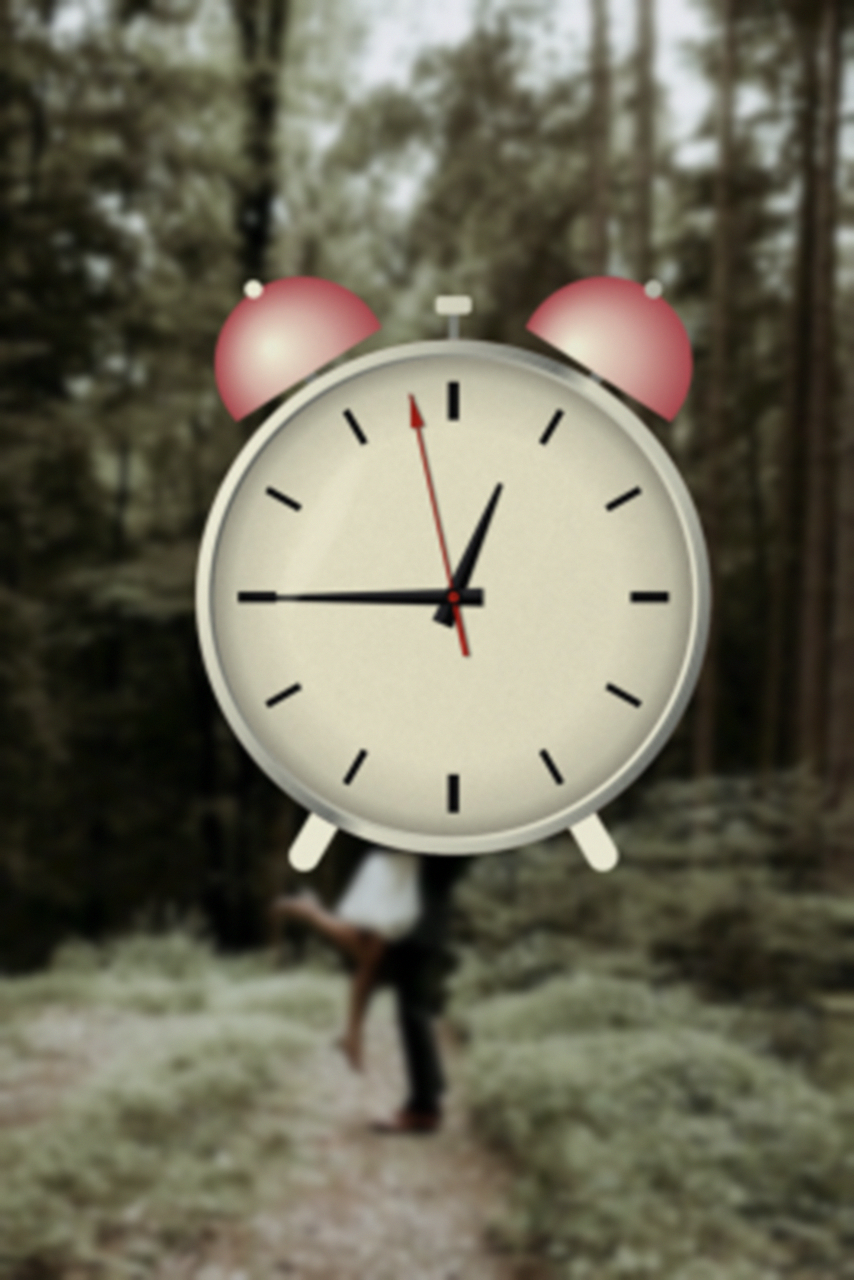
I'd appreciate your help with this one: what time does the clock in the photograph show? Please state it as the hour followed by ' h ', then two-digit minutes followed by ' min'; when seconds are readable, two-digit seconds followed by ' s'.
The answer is 12 h 44 min 58 s
